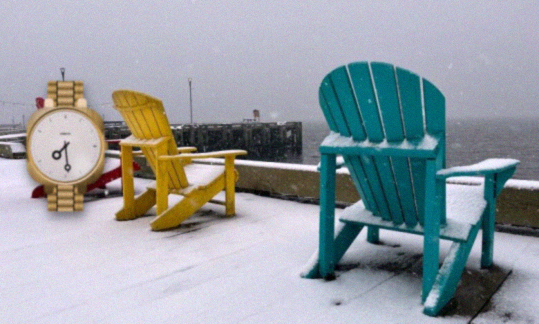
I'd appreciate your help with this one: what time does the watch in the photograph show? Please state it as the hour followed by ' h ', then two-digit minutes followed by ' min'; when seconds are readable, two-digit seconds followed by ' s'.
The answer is 7 h 29 min
